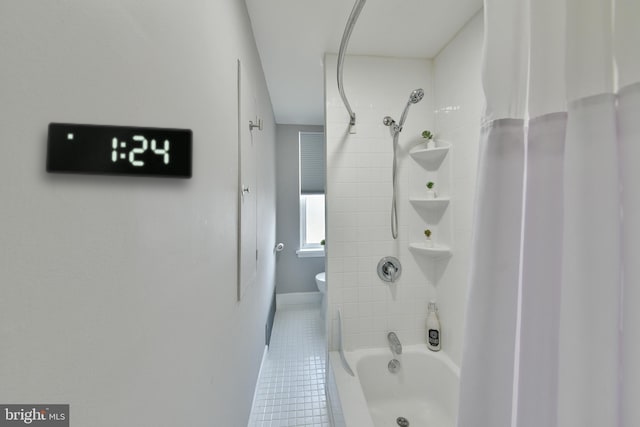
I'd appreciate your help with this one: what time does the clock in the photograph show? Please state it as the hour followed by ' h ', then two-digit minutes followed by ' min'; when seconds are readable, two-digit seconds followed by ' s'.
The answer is 1 h 24 min
